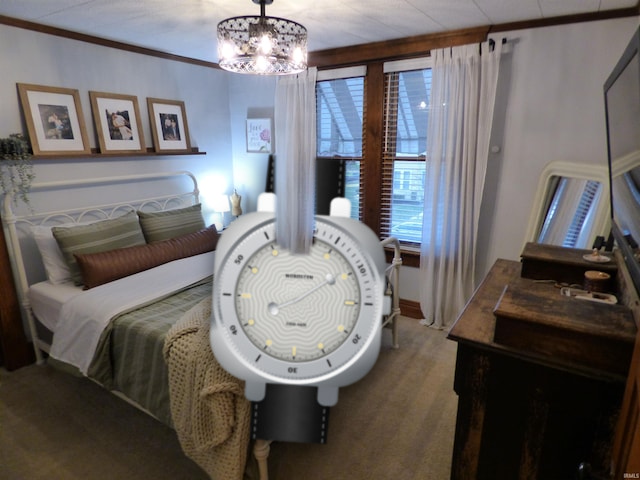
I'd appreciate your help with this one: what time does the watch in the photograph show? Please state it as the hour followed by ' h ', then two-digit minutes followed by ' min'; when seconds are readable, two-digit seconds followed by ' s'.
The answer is 8 h 09 min
